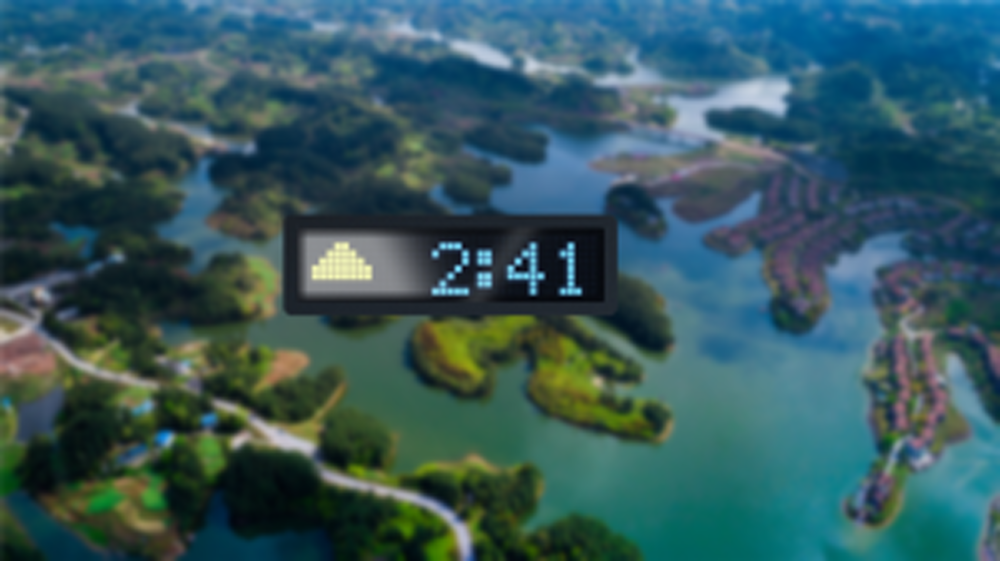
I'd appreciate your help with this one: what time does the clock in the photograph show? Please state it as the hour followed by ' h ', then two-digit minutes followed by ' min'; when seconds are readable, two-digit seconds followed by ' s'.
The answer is 2 h 41 min
